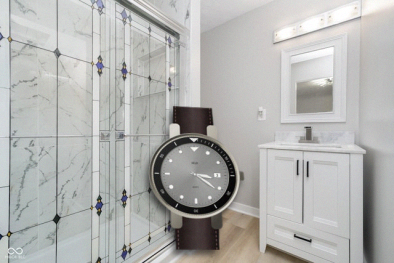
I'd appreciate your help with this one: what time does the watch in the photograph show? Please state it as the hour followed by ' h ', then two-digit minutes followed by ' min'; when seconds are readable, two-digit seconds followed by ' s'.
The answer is 3 h 21 min
